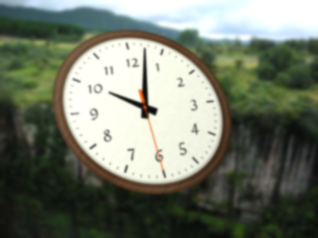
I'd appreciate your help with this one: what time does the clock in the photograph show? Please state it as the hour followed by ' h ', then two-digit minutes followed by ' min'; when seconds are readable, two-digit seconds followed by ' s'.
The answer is 10 h 02 min 30 s
